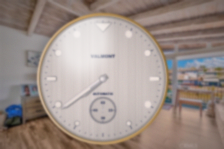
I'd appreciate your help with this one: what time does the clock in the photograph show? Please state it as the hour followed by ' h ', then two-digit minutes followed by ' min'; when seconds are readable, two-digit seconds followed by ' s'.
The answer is 7 h 39 min
